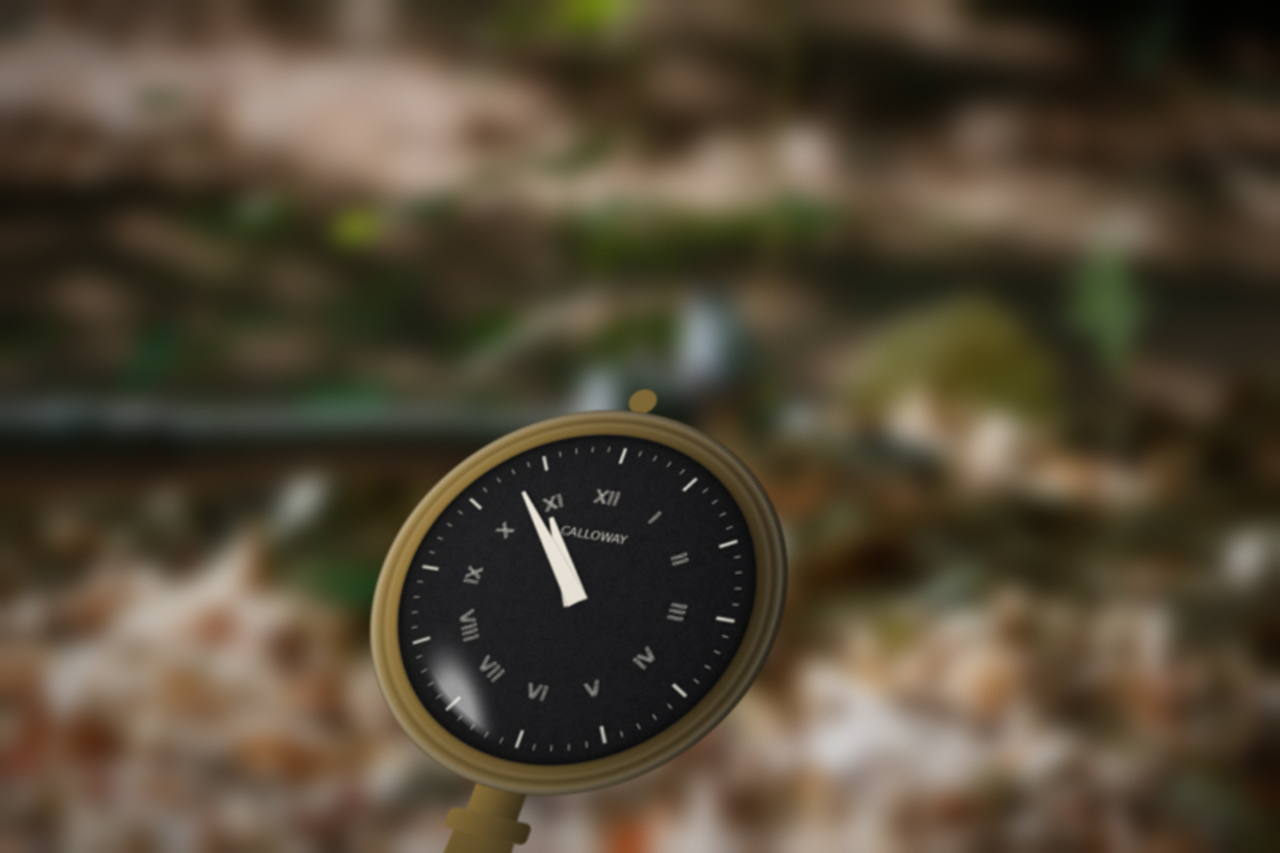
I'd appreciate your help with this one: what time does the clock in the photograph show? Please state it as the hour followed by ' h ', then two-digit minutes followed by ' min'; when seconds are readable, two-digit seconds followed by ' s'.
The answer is 10 h 53 min
